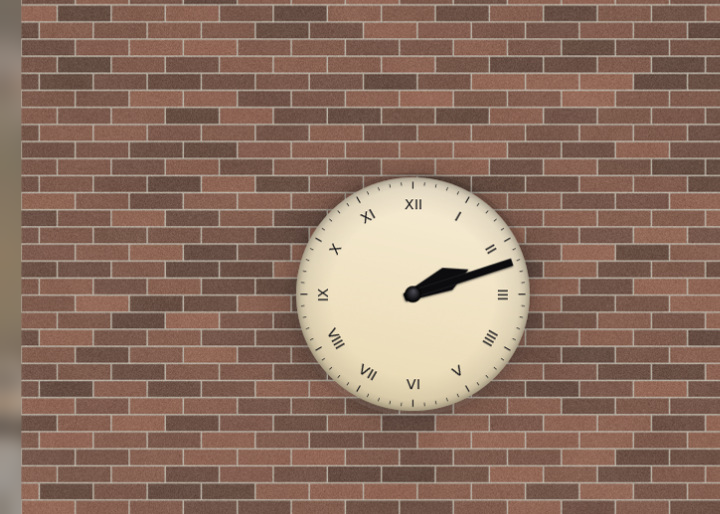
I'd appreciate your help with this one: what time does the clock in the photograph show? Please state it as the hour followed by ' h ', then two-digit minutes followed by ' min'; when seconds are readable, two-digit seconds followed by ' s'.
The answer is 2 h 12 min
